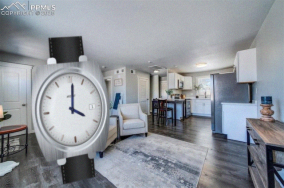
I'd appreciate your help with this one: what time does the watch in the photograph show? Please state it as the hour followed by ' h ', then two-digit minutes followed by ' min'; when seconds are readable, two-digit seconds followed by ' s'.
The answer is 4 h 01 min
